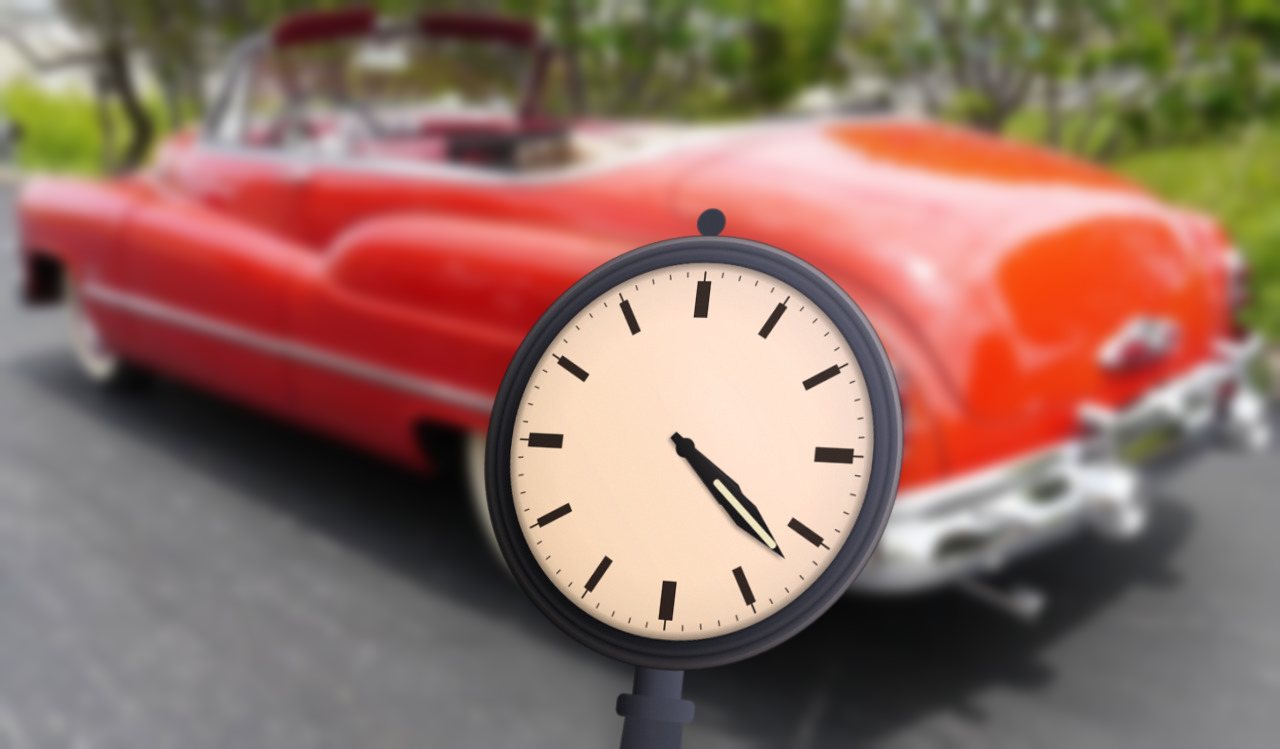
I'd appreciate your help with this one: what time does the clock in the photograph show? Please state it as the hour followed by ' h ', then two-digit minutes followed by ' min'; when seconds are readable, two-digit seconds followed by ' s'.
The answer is 4 h 22 min
